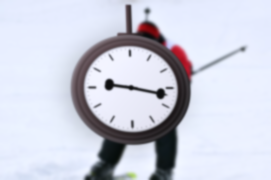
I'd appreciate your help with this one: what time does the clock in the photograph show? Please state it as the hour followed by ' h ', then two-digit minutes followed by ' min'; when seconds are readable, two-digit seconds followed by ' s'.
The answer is 9 h 17 min
